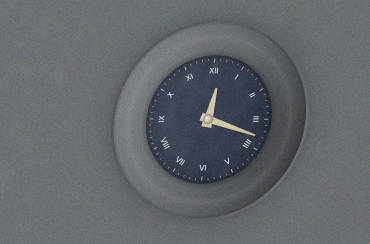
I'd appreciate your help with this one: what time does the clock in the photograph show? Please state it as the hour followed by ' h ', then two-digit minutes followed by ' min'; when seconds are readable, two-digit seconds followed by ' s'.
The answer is 12 h 18 min
